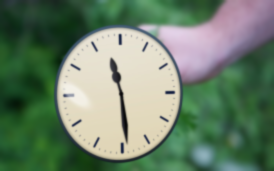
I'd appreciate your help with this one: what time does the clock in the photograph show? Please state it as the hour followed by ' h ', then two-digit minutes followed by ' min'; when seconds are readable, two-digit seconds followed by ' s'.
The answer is 11 h 29 min
